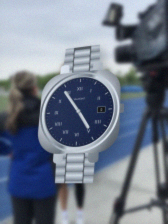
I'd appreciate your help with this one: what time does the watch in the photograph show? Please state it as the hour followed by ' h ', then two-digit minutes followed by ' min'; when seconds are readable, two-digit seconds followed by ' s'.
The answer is 4 h 54 min
